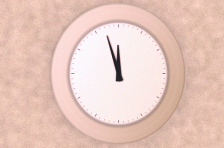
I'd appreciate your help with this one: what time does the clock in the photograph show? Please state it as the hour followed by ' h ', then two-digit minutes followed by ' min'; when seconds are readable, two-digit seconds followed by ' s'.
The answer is 11 h 57 min
